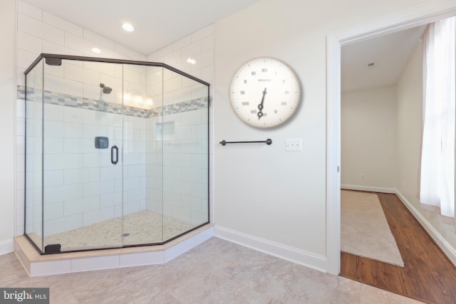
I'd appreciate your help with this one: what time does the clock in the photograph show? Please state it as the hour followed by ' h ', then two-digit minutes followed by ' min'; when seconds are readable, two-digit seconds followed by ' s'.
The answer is 6 h 32 min
